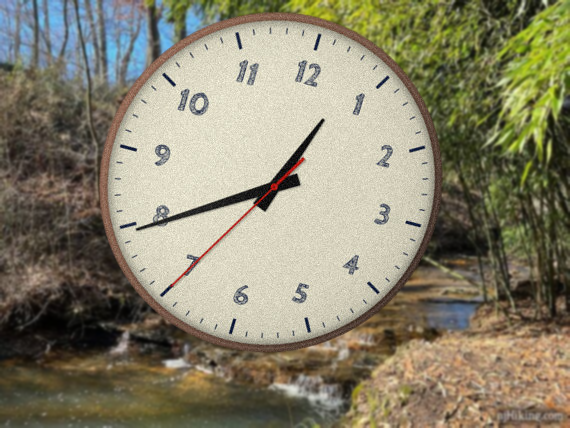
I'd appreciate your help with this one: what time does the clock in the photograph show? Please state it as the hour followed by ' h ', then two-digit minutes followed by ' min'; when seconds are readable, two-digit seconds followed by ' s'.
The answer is 12 h 39 min 35 s
